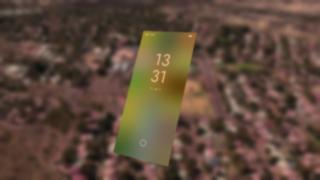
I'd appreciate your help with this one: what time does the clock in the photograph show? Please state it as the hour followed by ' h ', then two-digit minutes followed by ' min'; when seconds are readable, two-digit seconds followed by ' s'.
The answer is 13 h 31 min
